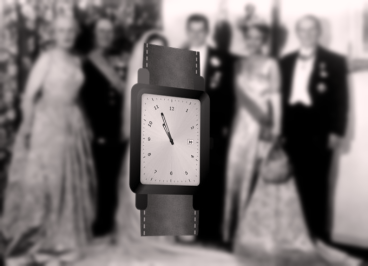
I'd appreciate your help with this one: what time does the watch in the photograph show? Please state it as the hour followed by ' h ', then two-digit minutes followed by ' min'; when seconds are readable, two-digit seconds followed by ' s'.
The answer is 10 h 56 min
